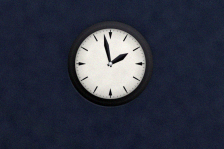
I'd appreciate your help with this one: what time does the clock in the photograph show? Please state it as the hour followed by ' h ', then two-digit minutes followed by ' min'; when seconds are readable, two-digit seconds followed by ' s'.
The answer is 1 h 58 min
